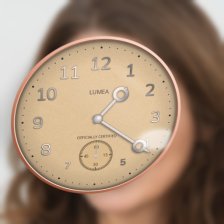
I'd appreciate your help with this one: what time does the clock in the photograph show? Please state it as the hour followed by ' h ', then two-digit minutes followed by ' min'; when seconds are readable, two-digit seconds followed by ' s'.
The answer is 1 h 21 min
